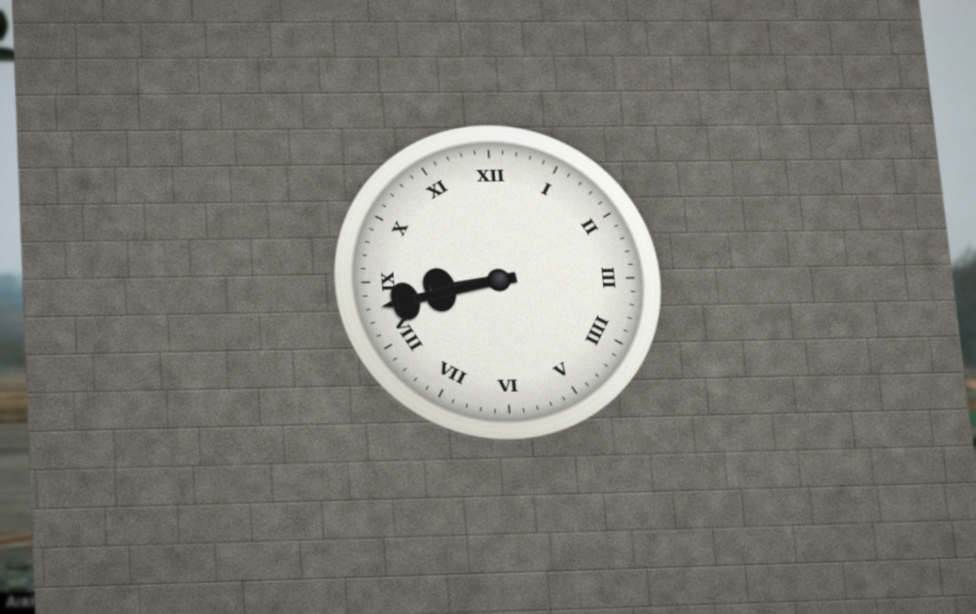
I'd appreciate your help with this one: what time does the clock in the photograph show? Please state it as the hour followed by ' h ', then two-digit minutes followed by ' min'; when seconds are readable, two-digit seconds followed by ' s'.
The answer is 8 h 43 min
